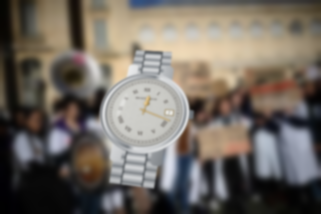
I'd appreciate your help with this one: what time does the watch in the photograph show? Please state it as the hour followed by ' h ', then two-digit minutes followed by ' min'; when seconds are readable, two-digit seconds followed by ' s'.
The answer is 12 h 18 min
